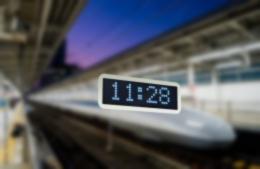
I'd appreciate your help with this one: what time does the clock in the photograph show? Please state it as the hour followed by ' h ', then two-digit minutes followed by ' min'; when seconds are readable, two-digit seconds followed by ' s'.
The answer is 11 h 28 min
